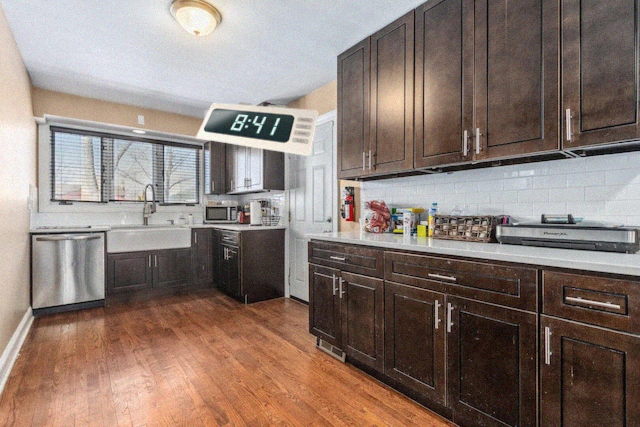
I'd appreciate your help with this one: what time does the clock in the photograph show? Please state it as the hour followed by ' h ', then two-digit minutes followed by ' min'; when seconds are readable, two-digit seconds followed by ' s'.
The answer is 8 h 41 min
